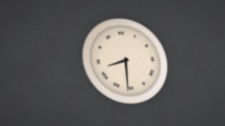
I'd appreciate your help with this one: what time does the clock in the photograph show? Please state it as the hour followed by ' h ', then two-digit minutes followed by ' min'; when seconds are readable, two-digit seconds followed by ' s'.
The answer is 8 h 31 min
